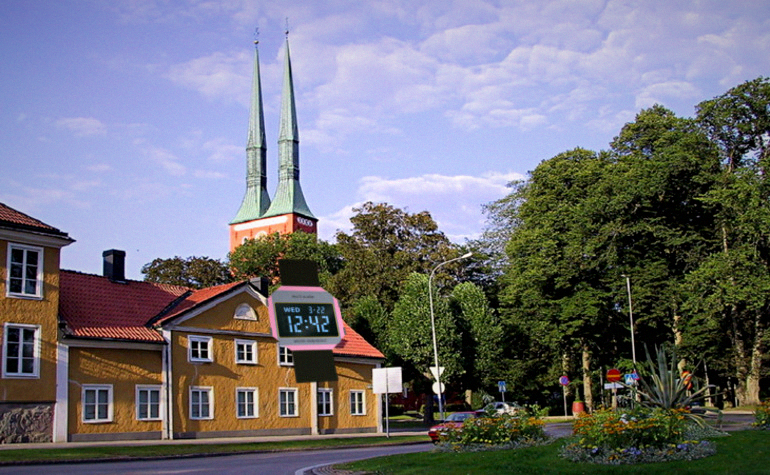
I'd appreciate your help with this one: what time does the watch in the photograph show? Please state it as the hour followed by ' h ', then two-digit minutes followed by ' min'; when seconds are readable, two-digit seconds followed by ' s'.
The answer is 12 h 42 min
